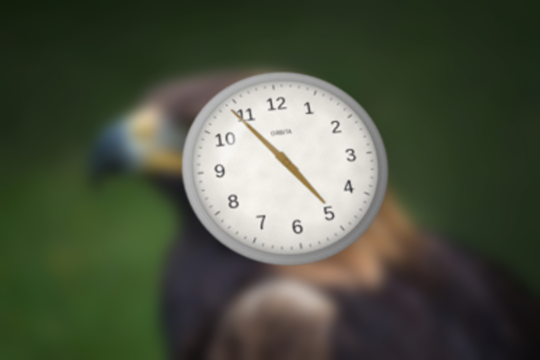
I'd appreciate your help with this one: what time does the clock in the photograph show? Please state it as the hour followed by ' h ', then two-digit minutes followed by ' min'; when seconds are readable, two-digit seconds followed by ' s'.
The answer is 4 h 54 min
